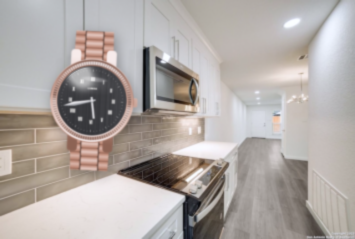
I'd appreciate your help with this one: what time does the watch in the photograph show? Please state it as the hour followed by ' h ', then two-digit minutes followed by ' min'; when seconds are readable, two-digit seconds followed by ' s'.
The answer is 5 h 43 min
